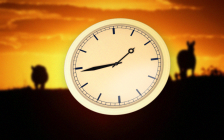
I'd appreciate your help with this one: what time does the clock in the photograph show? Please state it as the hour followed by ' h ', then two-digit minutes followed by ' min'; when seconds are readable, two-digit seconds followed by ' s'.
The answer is 1 h 44 min
